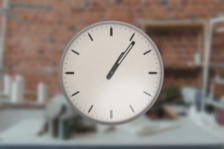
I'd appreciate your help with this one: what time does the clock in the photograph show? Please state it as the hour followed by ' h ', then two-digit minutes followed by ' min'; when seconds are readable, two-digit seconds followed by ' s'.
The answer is 1 h 06 min
